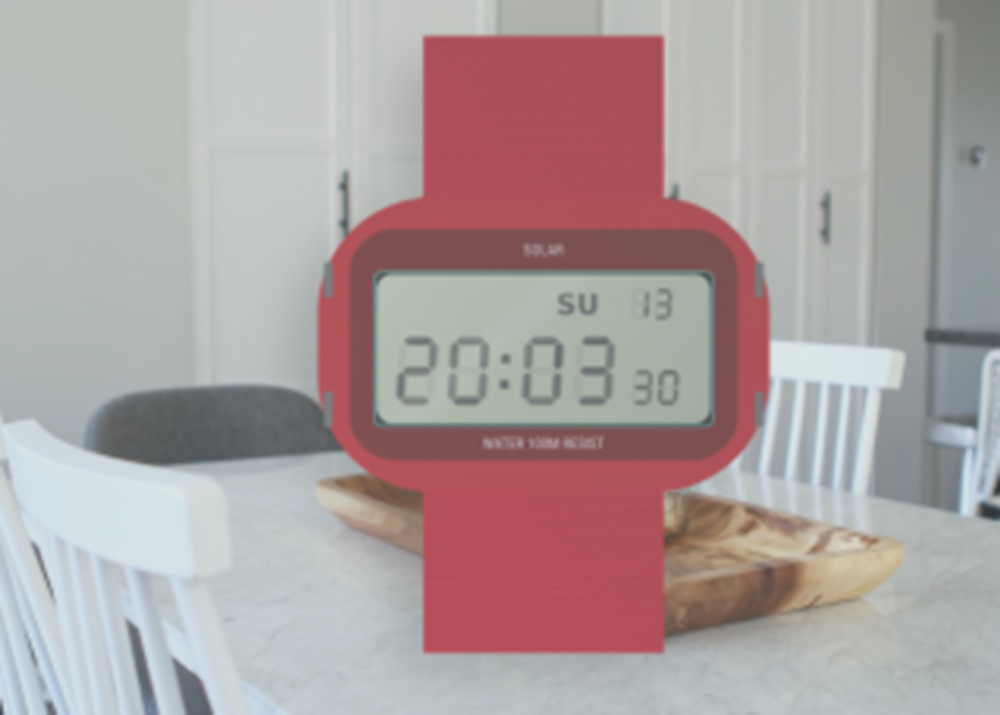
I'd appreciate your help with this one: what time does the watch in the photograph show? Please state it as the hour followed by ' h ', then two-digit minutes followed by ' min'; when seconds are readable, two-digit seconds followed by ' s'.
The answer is 20 h 03 min 30 s
